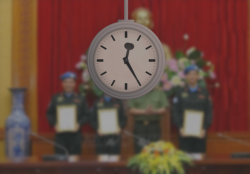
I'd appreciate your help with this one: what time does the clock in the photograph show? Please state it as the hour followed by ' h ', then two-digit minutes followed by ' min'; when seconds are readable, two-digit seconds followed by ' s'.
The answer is 12 h 25 min
